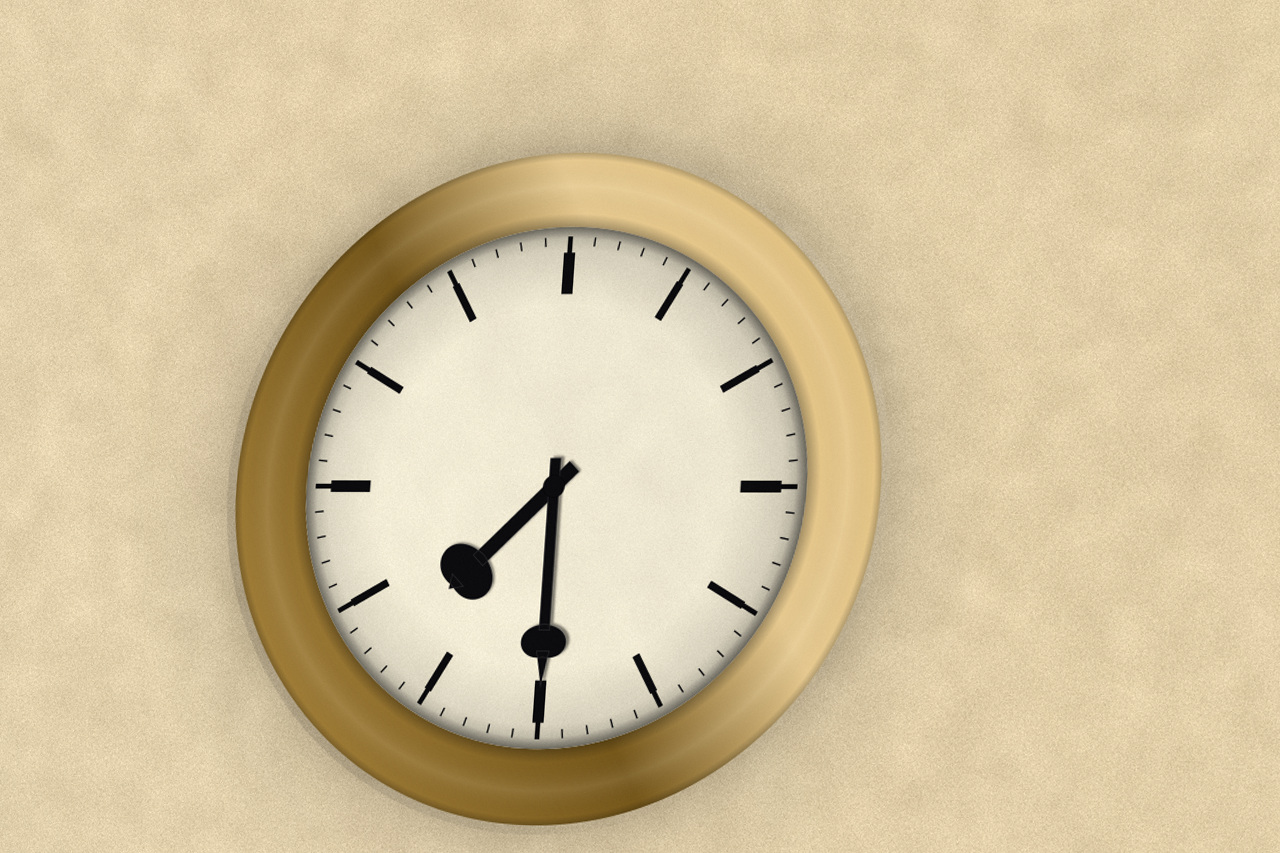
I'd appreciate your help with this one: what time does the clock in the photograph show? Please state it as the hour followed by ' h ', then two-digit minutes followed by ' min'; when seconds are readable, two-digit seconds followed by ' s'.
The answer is 7 h 30 min
